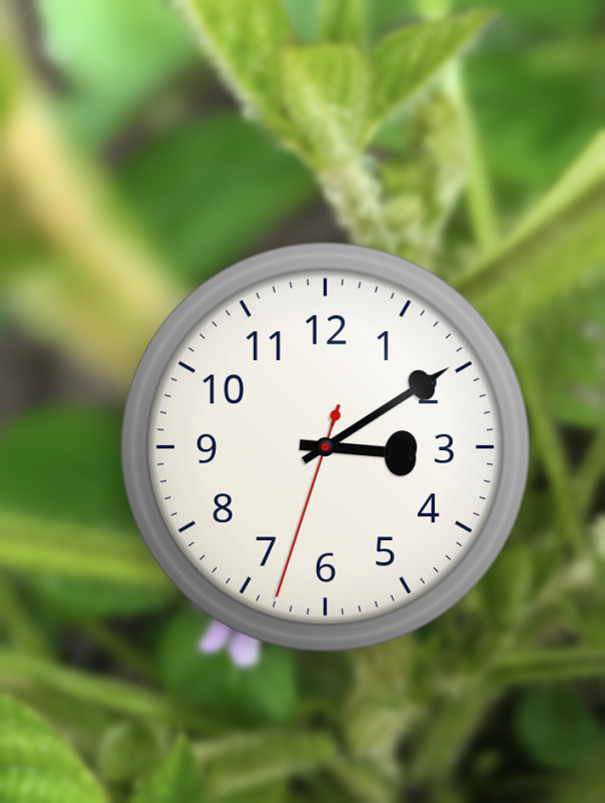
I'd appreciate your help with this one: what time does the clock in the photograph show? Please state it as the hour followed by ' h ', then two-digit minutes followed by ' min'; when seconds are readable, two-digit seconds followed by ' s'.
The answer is 3 h 09 min 33 s
